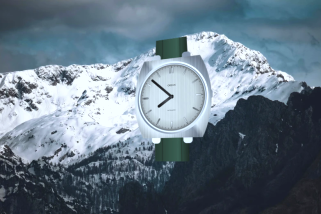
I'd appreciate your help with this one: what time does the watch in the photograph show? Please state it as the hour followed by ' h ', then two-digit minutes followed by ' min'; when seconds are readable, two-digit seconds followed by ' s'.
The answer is 7 h 52 min
